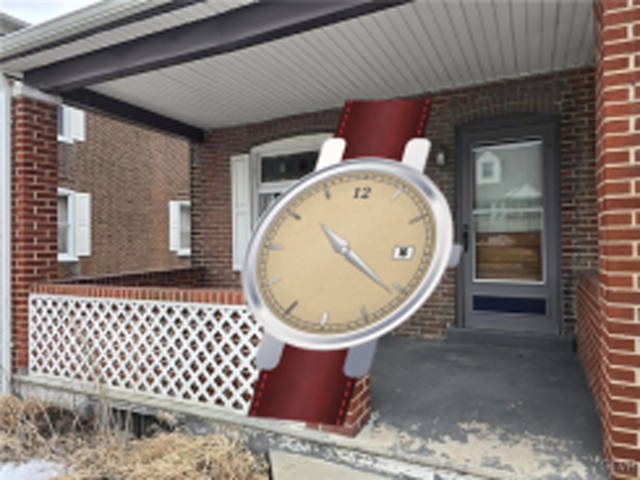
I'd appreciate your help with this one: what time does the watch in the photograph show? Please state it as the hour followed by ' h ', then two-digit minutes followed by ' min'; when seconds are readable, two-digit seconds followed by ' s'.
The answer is 10 h 21 min
